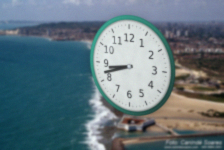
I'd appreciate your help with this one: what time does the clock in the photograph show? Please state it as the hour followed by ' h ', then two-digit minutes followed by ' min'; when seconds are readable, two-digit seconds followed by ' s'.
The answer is 8 h 42 min
